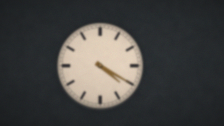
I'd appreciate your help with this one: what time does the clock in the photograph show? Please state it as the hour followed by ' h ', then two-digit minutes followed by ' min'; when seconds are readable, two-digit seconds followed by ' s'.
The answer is 4 h 20 min
